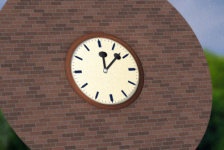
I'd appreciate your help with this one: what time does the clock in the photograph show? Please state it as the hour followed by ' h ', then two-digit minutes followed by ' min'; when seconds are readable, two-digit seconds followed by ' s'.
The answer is 12 h 08 min
